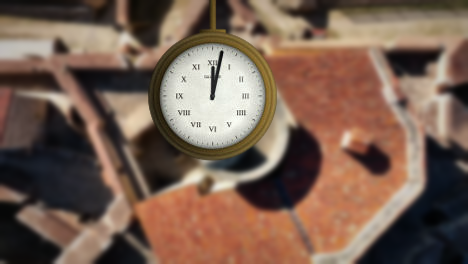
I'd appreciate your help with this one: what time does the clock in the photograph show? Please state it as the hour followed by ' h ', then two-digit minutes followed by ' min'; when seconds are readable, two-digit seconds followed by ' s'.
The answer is 12 h 02 min
